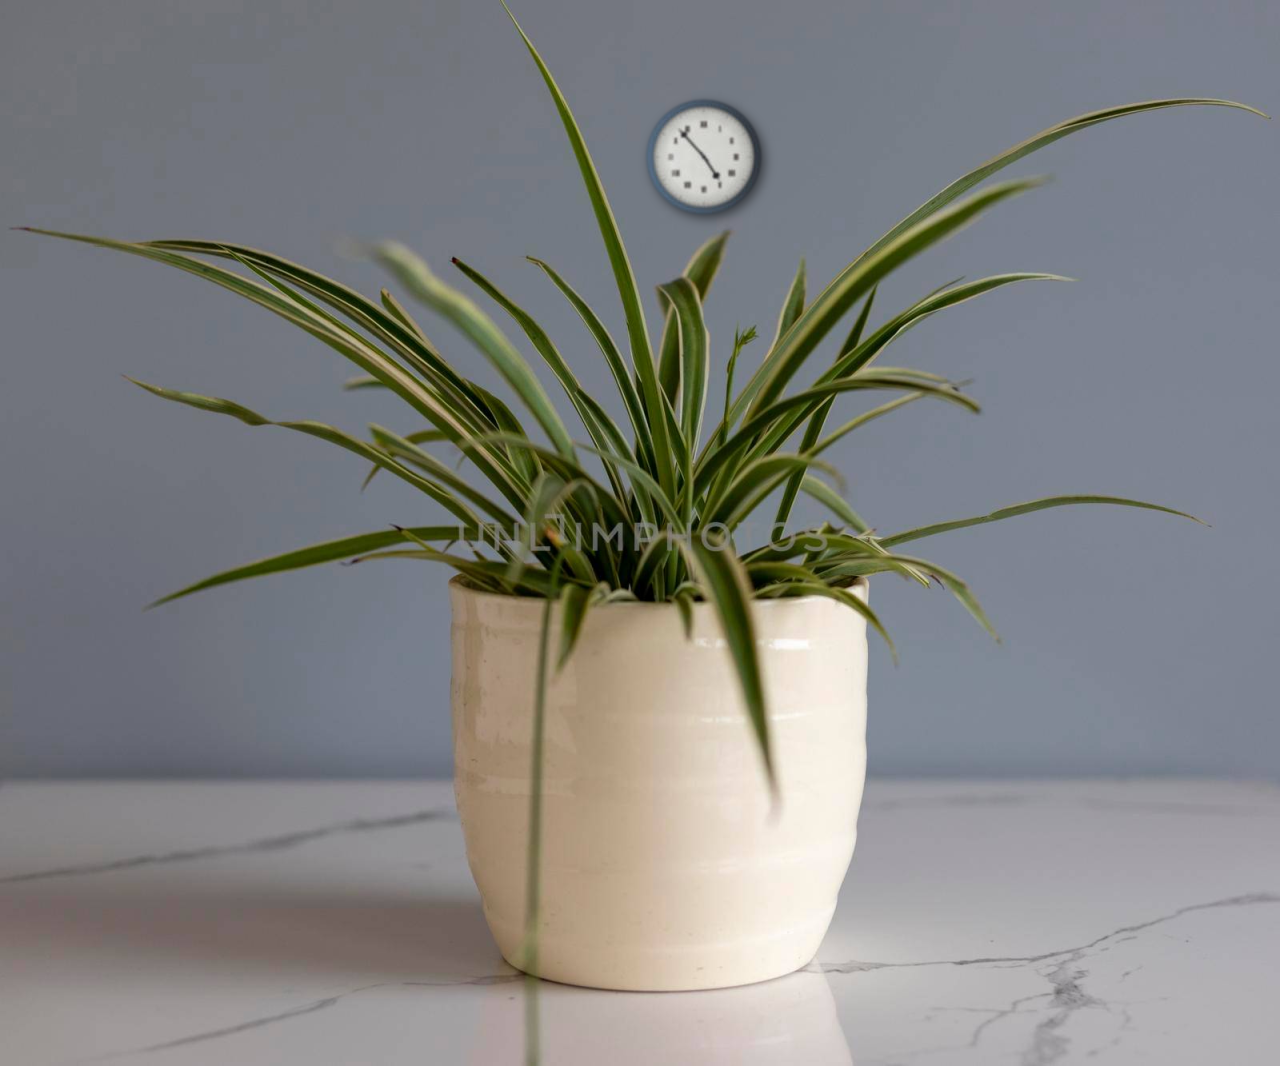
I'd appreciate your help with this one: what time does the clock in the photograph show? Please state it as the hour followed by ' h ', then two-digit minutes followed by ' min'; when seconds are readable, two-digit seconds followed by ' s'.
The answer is 4 h 53 min
